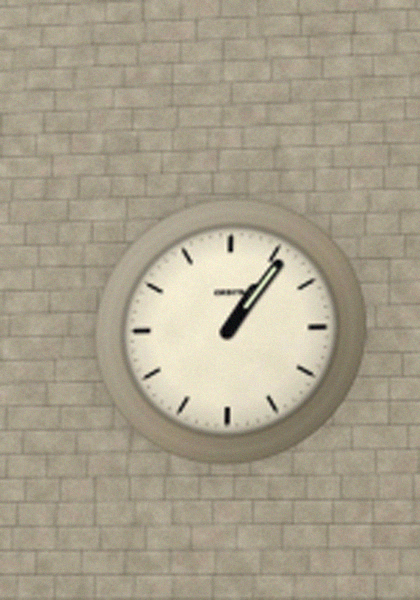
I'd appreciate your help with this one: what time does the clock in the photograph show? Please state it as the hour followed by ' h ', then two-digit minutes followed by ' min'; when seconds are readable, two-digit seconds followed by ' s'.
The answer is 1 h 06 min
